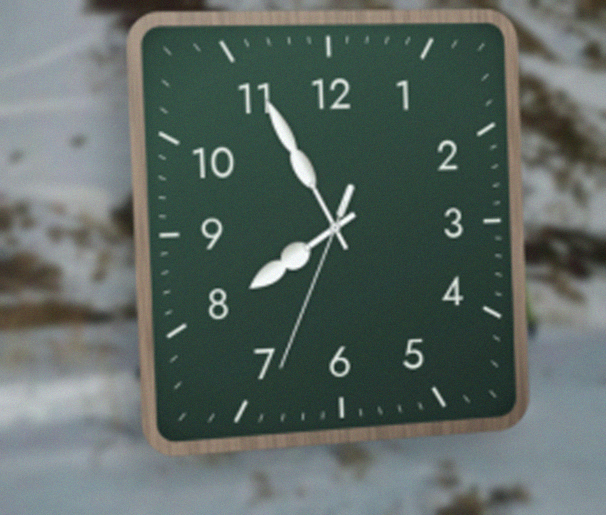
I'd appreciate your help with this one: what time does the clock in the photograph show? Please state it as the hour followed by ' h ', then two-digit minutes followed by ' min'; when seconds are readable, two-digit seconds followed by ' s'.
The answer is 7 h 55 min 34 s
